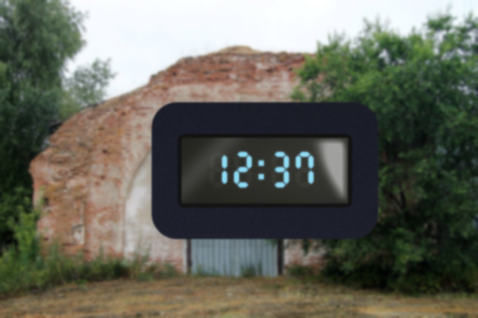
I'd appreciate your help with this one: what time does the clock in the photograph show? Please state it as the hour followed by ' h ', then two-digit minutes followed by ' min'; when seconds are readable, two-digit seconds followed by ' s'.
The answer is 12 h 37 min
